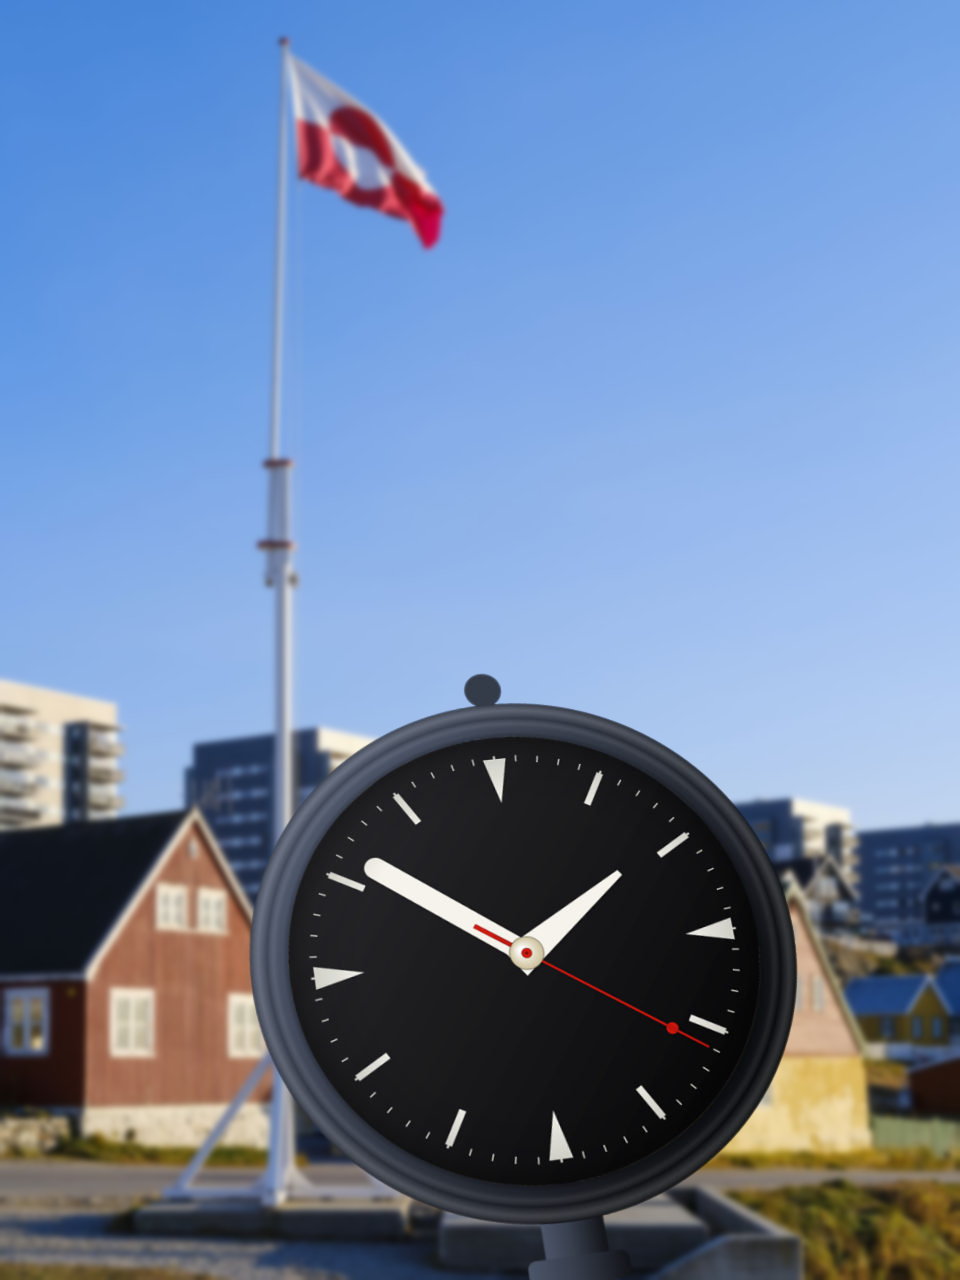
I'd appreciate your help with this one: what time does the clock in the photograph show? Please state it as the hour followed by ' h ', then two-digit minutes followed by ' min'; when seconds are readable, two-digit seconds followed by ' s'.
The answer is 1 h 51 min 21 s
